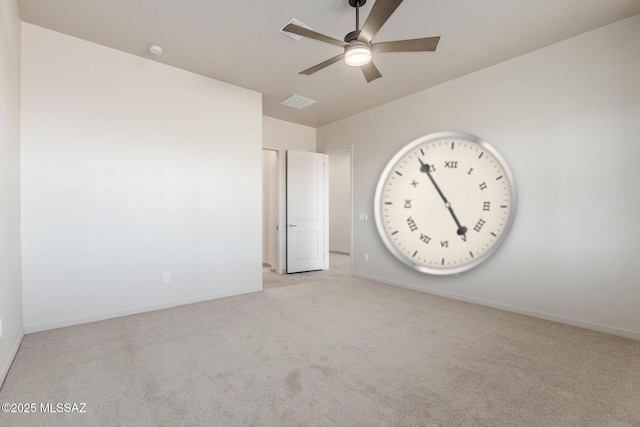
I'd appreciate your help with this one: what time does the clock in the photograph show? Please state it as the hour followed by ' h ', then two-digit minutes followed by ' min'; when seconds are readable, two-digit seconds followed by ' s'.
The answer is 4 h 54 min
